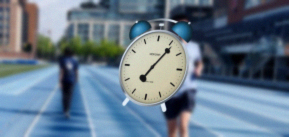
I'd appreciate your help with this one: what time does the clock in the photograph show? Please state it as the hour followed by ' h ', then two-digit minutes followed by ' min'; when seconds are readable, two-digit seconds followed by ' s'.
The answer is 7 h 06 min
